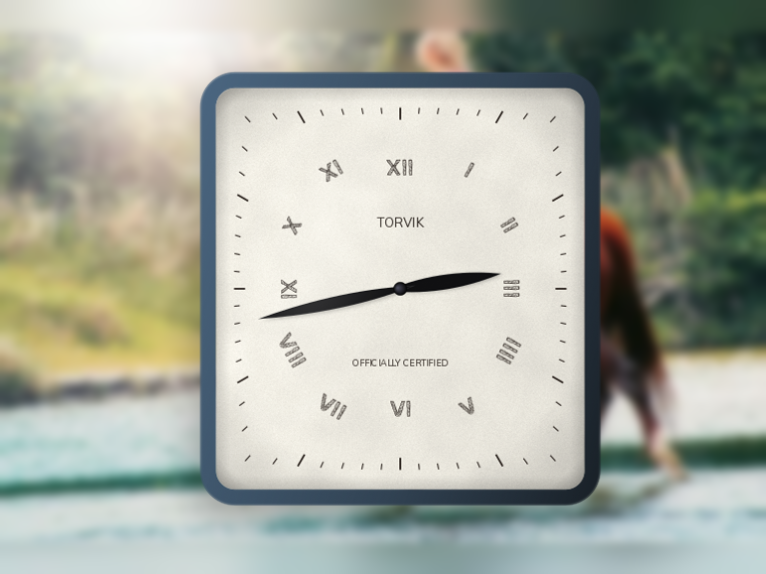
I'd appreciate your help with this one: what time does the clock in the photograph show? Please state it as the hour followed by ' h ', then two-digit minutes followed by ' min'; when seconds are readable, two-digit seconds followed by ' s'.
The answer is 2 h 43 min
